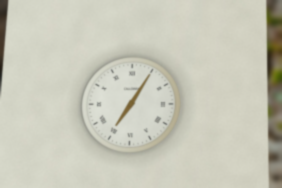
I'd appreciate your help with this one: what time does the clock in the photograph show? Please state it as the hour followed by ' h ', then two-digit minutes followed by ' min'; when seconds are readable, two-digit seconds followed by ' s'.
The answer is 7 h 05 min
